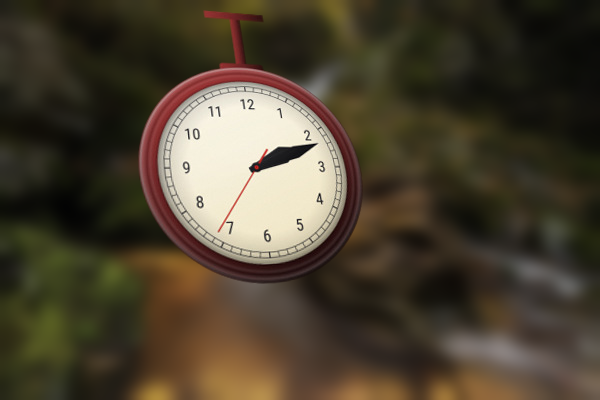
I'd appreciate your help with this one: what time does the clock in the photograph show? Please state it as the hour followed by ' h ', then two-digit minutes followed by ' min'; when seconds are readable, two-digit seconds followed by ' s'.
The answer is 2 h 11 min 36 s
